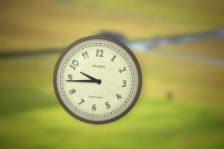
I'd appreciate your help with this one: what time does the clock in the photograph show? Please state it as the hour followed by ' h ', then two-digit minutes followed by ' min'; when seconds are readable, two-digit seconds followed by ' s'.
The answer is 9 h 44 min
